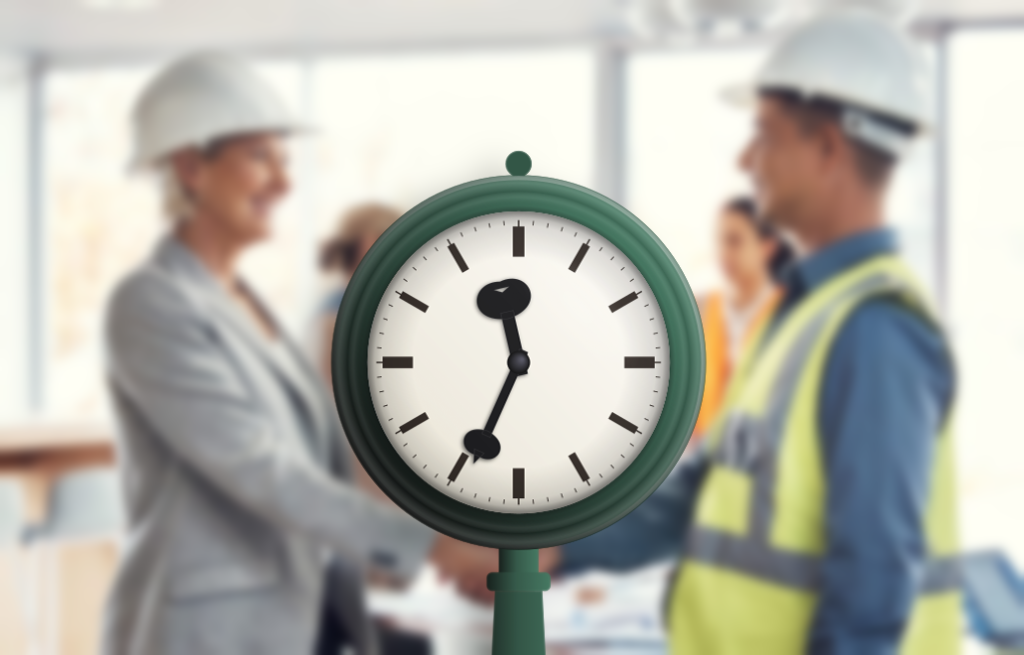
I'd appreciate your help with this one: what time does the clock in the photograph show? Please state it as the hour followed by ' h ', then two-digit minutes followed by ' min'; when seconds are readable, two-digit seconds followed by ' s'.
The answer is 11 h 34 min
